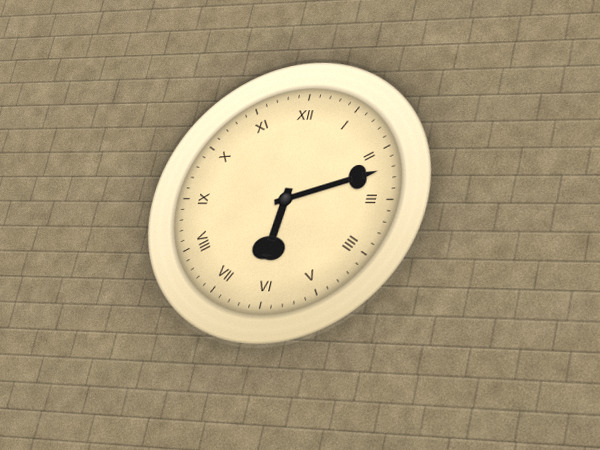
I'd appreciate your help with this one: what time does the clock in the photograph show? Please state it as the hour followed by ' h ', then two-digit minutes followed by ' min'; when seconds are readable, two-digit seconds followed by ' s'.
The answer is 6 h 12 min
